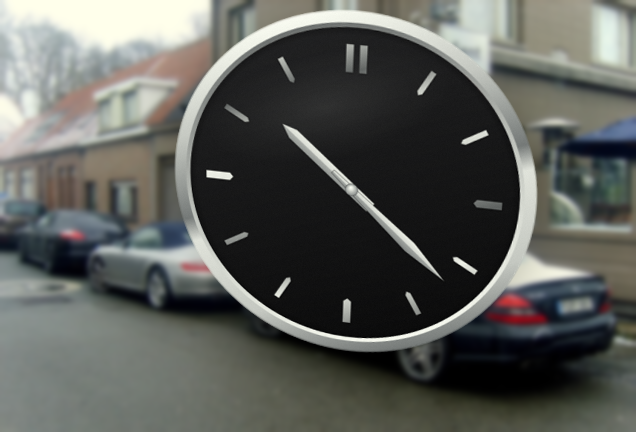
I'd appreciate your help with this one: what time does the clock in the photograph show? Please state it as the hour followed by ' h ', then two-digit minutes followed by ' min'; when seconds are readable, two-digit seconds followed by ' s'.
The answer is 10 h 22 min
